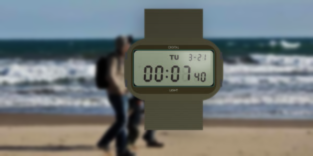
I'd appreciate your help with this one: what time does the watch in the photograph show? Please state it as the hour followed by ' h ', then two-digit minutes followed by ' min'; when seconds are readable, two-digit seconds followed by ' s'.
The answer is 0 h 07 min 40 s
